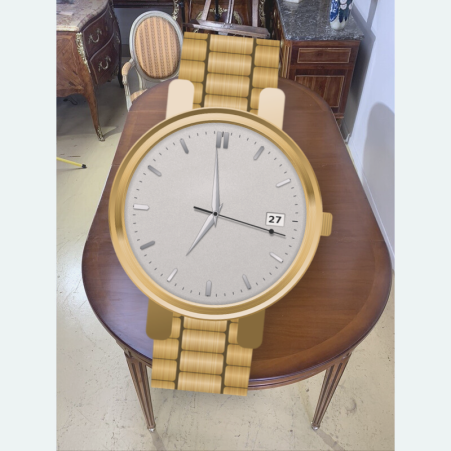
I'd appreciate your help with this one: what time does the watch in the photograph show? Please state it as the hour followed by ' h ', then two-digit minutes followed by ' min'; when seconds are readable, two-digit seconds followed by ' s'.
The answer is 6 h 59 min 17 s
